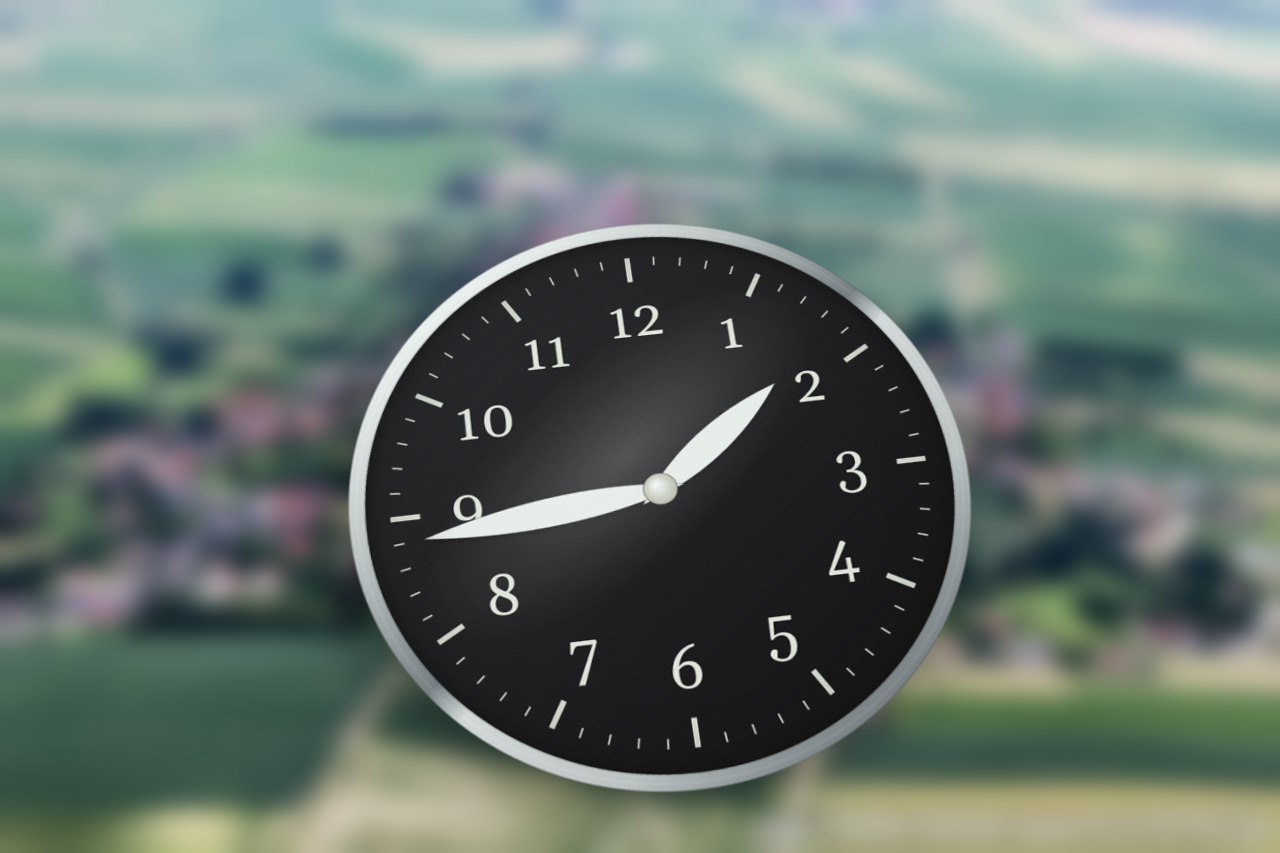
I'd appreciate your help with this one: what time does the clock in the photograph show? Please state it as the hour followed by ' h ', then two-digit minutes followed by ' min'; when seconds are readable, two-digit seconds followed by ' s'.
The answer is 1 h 44 min
